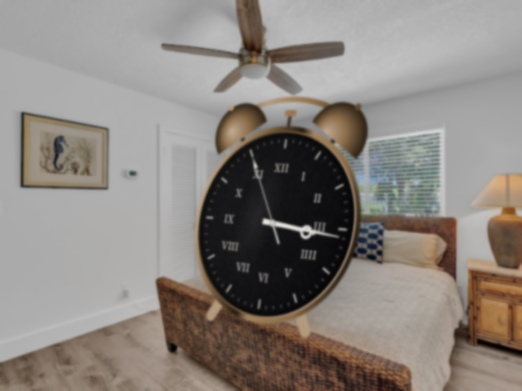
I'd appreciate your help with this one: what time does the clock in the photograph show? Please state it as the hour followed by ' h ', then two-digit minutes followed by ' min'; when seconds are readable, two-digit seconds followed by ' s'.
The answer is 3 h 15 min 55 s
